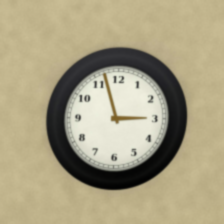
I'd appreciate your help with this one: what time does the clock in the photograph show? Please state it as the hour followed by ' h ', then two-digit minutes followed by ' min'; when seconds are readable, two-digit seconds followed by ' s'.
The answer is 2 h 57 min
